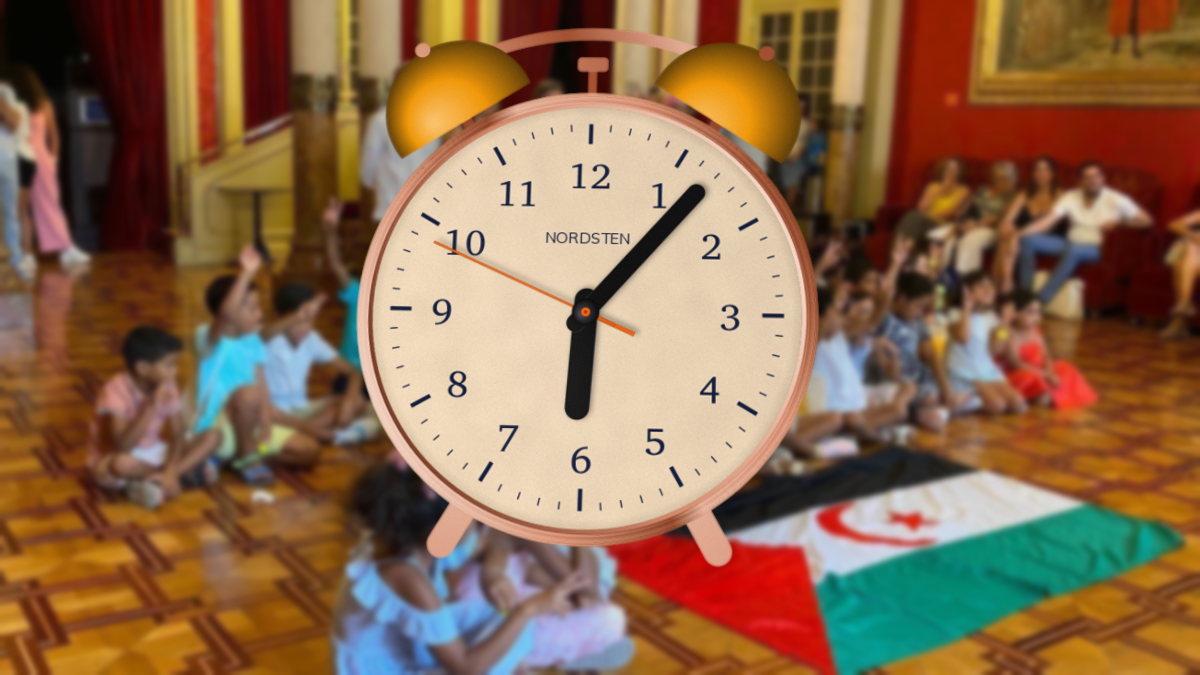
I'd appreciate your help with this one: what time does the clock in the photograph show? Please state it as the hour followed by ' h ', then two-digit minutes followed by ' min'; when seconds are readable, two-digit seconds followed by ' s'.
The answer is 6 h 06 min 49 s
